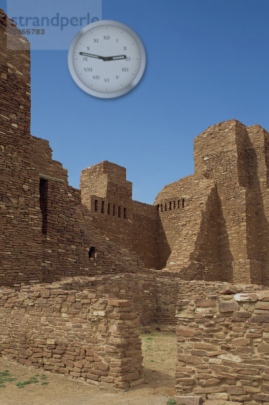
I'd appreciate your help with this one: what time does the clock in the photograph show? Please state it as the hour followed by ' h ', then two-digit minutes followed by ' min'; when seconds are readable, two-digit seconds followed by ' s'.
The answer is 2 h 47 min
